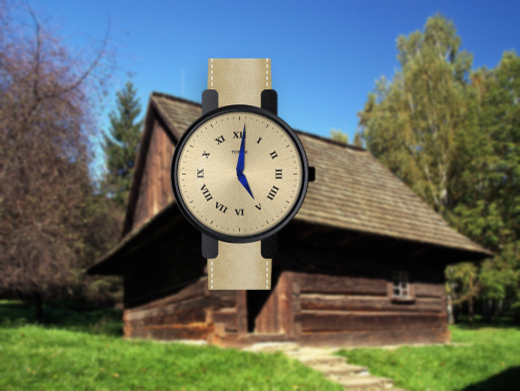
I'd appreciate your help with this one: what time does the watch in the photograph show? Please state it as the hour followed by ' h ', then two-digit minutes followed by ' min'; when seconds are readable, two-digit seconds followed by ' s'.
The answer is 5 h 01 min
